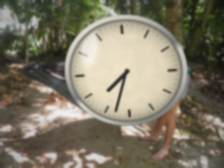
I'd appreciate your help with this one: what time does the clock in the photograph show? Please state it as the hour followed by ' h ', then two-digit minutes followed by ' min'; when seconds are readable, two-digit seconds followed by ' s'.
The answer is 7 h 33 min
